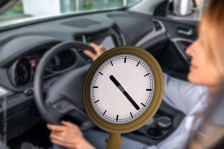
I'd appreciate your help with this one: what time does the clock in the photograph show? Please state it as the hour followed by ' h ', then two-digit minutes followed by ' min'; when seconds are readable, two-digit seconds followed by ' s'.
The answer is 10 h 22 min
